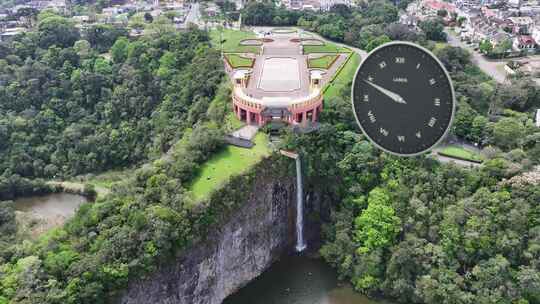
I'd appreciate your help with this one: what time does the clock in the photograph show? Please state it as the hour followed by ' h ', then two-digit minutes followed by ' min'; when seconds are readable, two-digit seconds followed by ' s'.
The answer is 9 h 49 min
